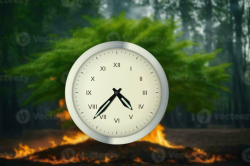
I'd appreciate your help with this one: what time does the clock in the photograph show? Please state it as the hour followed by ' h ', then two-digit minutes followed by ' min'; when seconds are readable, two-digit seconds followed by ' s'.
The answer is 4 h 37 min
